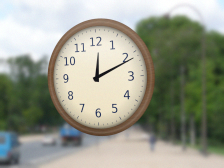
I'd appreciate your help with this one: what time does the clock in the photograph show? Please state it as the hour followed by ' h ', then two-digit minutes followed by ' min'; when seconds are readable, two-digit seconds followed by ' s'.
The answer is 12 h 11 min
